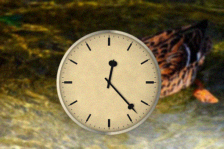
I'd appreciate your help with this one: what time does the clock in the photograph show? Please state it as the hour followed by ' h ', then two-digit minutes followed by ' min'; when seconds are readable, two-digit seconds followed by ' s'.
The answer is 12 h 23 min
